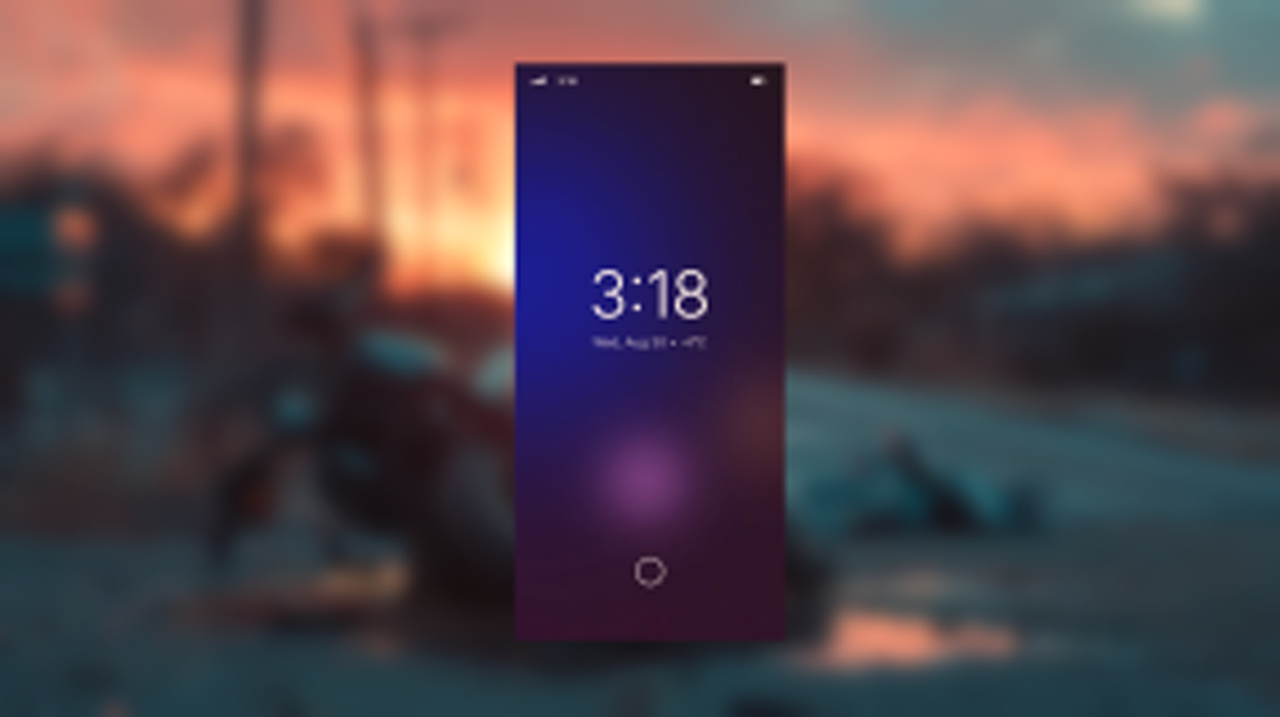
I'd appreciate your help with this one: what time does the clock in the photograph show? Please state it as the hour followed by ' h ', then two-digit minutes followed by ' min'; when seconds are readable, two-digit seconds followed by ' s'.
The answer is 3 h 18 min
